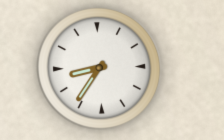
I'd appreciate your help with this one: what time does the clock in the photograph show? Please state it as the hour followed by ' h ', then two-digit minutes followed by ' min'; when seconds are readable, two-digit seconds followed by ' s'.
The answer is 8 h 36 min
